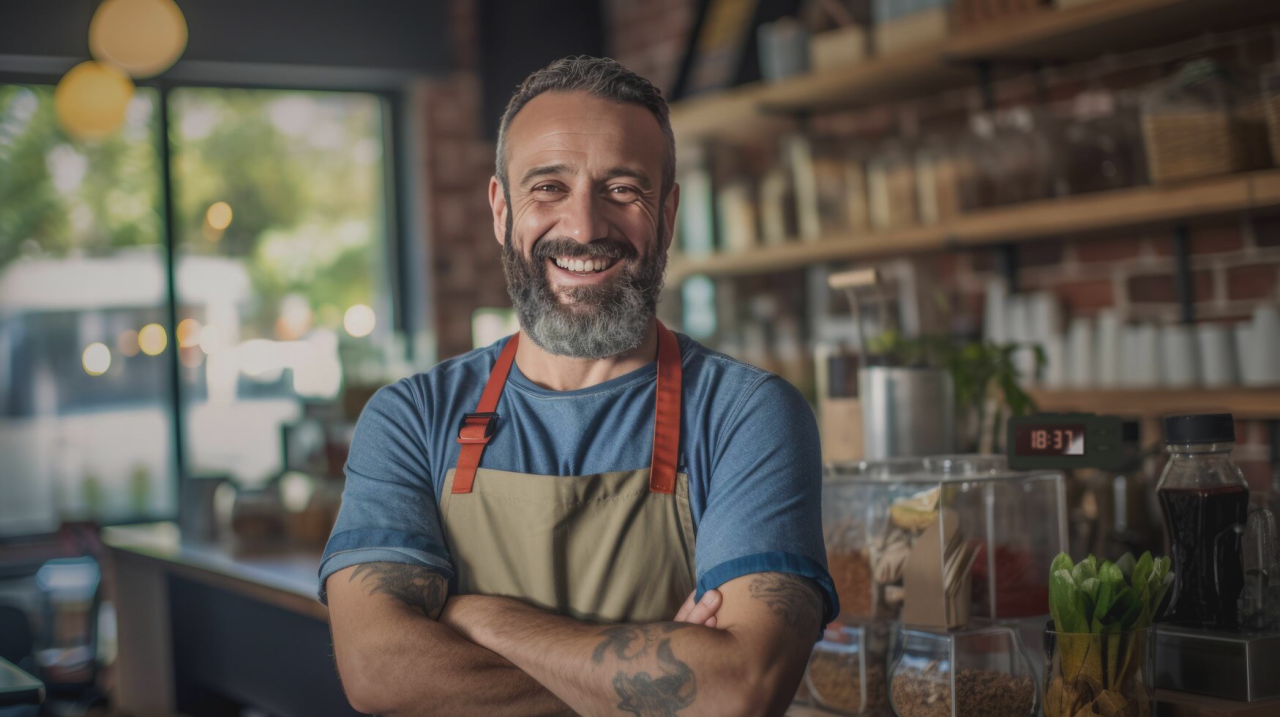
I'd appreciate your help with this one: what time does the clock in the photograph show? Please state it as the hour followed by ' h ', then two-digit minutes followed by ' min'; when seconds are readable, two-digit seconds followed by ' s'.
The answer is 18 h 37 min
